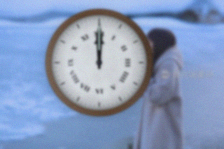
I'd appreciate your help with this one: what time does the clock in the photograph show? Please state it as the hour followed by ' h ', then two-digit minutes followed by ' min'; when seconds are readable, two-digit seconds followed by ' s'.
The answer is 12 h 00 min
